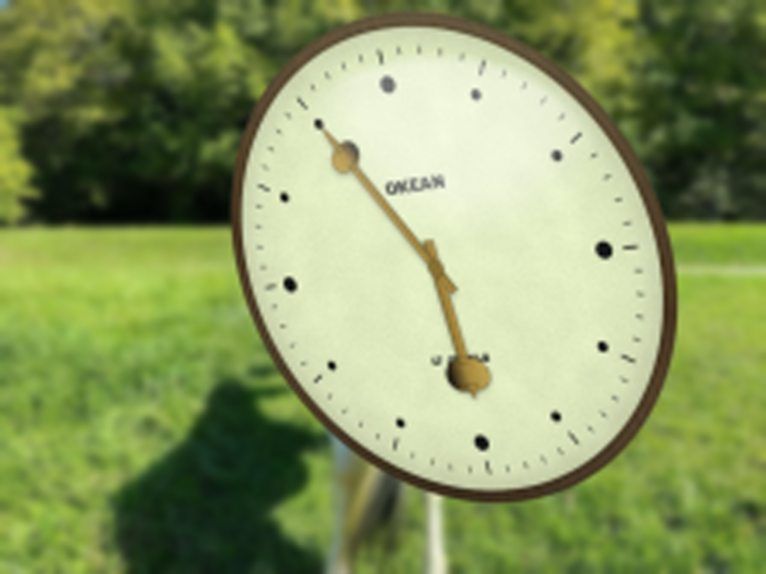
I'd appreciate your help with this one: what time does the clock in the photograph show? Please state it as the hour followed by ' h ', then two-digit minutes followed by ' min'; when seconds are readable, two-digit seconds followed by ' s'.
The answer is 5 h 55 min
